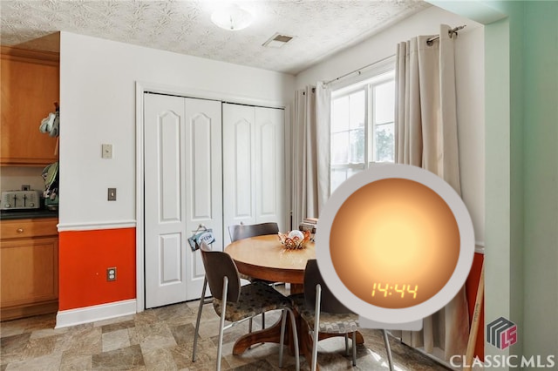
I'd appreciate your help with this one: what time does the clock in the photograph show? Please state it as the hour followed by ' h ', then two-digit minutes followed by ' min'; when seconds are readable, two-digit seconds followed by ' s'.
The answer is 14 h 44 min
